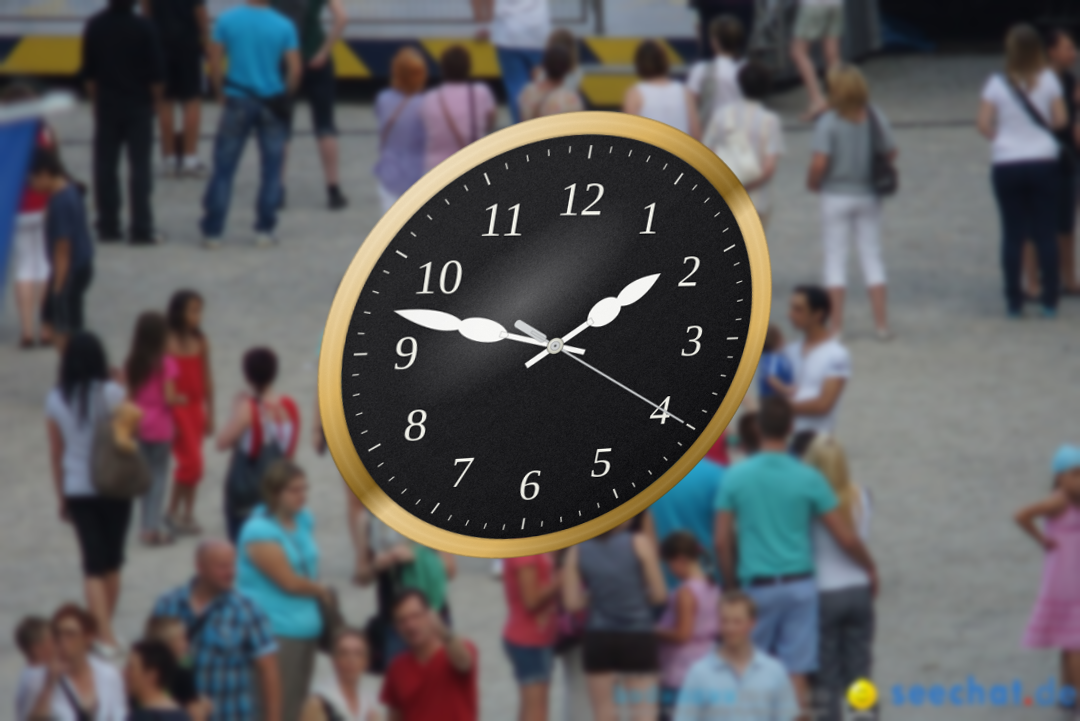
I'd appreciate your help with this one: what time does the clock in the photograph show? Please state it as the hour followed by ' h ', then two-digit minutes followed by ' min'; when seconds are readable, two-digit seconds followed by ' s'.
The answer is 1 h 47 min 20 s
